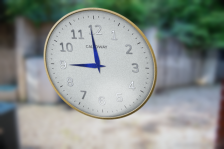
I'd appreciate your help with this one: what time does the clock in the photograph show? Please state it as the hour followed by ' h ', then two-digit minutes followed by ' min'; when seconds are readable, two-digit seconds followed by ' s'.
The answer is 8 h 59 min
